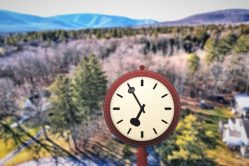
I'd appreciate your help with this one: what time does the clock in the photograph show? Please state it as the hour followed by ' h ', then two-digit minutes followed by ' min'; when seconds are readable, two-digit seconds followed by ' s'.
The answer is 6 h 55 min
